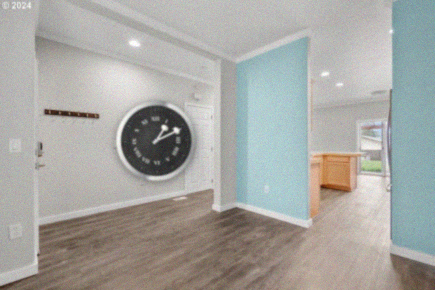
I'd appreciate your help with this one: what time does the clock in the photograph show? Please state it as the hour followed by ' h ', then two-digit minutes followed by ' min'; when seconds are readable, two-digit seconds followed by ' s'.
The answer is 1 h 11 min
